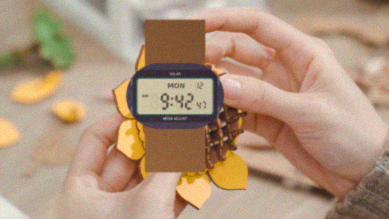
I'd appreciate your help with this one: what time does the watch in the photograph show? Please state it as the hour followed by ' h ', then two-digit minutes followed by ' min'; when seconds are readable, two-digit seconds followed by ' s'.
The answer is 9 h 42 min
